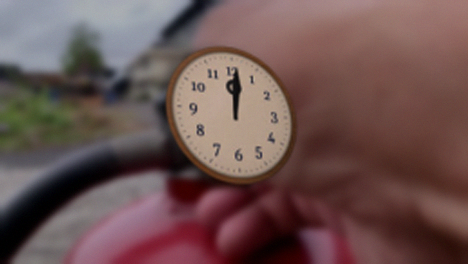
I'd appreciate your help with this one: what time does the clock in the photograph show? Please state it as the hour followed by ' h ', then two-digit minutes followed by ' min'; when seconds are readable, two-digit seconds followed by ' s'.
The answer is 12 h 01 min
